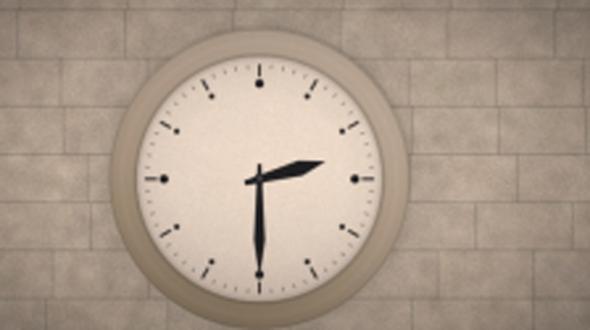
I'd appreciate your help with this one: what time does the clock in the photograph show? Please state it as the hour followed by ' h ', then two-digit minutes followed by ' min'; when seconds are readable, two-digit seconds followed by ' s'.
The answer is 2 h 30 min
